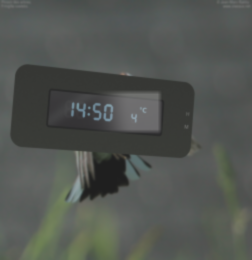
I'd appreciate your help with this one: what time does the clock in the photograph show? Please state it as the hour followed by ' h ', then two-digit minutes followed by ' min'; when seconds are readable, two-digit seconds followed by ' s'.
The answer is 14 h 50 min
